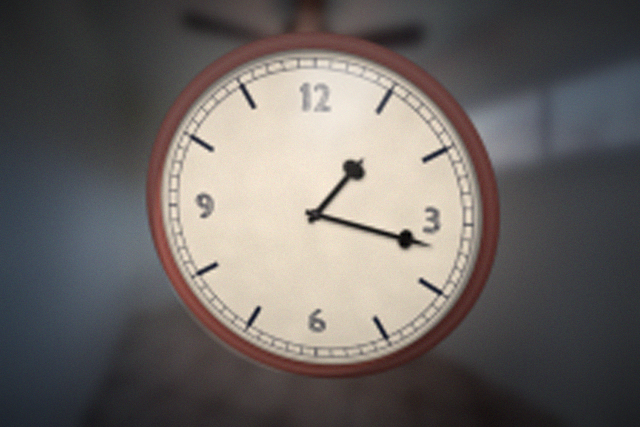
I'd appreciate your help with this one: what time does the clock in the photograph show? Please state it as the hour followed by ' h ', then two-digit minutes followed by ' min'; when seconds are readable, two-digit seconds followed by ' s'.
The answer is 1 h 17 min
